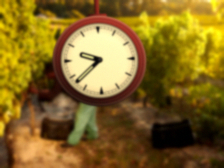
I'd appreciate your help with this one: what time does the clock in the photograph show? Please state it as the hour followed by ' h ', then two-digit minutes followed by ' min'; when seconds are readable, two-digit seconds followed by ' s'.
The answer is 9 h 38 min
